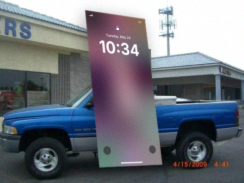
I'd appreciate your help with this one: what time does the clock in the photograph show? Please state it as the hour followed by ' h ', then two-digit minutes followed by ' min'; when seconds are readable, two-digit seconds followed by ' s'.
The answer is 10 h 34 min
